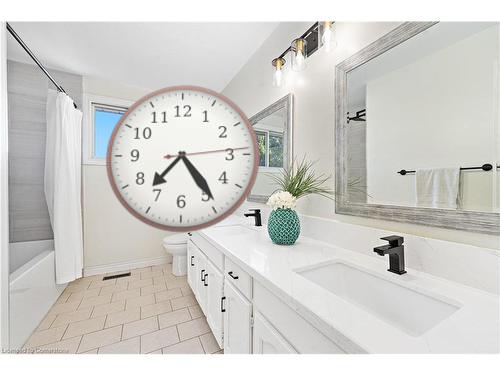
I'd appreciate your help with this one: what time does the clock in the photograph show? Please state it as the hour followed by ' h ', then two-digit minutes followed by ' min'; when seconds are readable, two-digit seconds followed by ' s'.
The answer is 7 h 24 min 14 s
